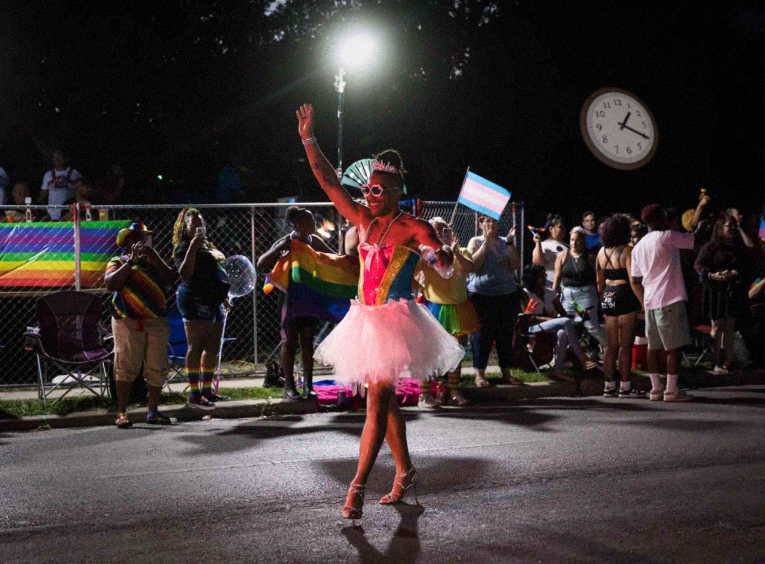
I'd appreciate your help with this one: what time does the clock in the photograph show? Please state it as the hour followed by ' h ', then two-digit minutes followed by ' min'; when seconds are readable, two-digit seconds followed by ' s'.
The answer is 1 h 20 min
